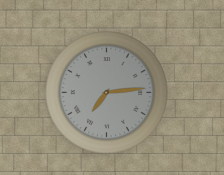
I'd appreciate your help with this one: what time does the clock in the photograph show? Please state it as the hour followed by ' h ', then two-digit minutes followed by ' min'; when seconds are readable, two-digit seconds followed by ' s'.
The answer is 7 h 14 min
